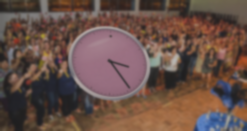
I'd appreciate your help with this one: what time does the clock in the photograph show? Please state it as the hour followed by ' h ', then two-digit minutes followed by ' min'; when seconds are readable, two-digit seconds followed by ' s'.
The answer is 3 h 24 min
